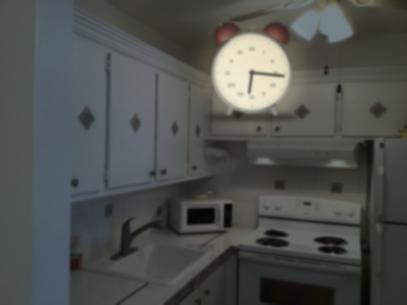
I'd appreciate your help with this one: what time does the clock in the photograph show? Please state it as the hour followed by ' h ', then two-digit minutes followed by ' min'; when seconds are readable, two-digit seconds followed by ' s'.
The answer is 6 h 16 min
